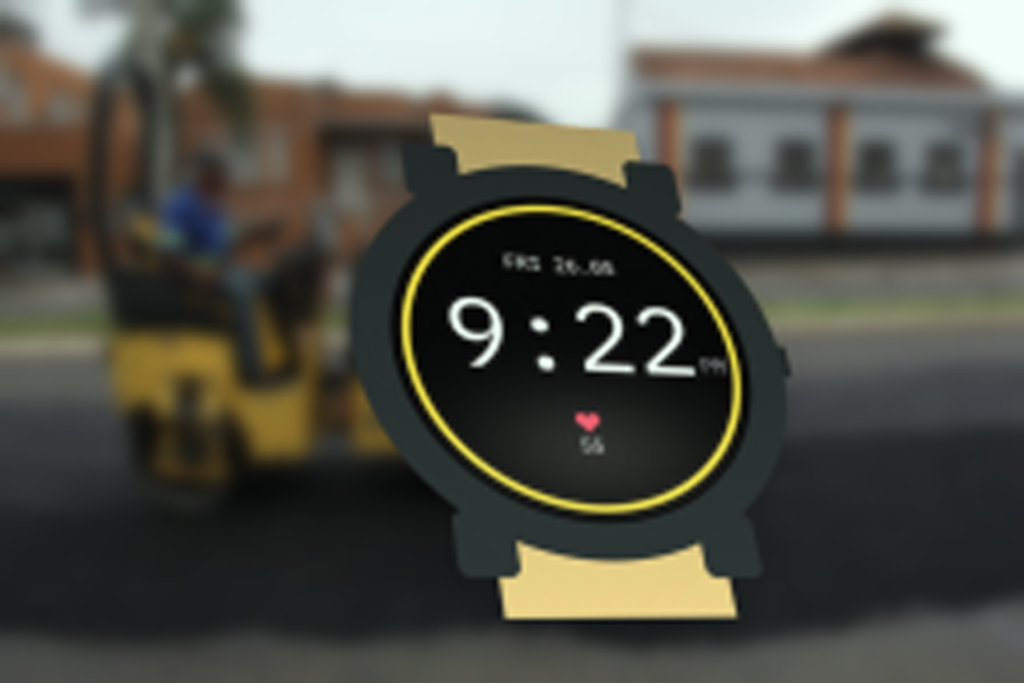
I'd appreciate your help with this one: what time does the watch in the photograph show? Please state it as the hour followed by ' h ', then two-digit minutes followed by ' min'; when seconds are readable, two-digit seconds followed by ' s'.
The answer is 9 h 22 min
